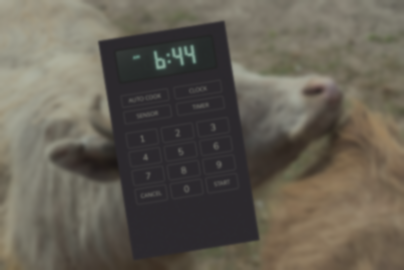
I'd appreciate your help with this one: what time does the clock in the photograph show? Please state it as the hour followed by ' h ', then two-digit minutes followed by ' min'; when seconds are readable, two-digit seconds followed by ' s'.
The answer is 6 h 44 min
